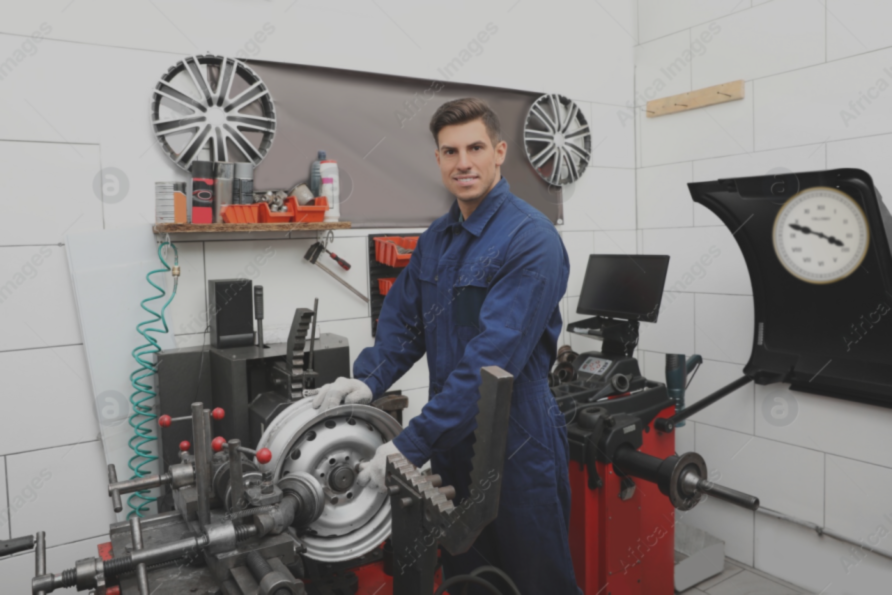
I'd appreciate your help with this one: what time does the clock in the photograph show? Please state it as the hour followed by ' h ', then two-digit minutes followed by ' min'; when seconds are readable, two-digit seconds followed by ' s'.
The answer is 3 h 48 min
